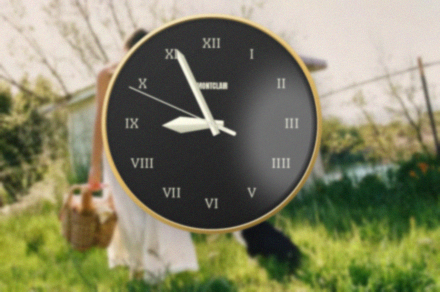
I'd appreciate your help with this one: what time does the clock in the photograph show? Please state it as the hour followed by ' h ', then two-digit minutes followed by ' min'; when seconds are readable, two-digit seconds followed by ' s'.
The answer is 8 h 55 min 49 s
